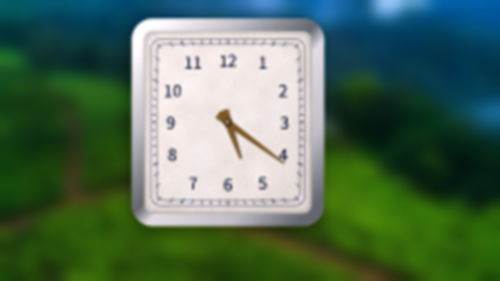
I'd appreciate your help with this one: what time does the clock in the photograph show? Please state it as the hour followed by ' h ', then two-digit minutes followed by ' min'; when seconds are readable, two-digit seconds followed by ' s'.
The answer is 5 h 21 min
